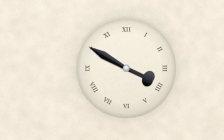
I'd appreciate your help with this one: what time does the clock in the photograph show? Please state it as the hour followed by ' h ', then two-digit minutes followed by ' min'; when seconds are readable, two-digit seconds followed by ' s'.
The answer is 3 h 50 min
